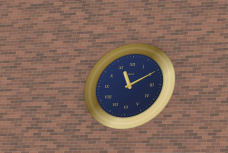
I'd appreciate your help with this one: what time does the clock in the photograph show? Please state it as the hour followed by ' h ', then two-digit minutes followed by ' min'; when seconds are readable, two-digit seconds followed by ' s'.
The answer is 11 h 10 min
